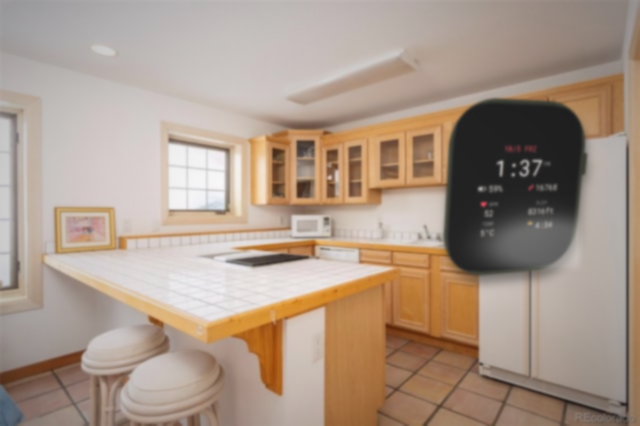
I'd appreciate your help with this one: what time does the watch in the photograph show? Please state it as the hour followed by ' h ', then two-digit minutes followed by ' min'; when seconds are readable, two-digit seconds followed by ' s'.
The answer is 1 h 37 min
